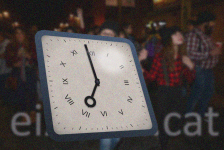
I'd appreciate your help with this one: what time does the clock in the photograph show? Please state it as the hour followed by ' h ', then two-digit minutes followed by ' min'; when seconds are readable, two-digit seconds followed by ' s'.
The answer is 6 h 59 min
